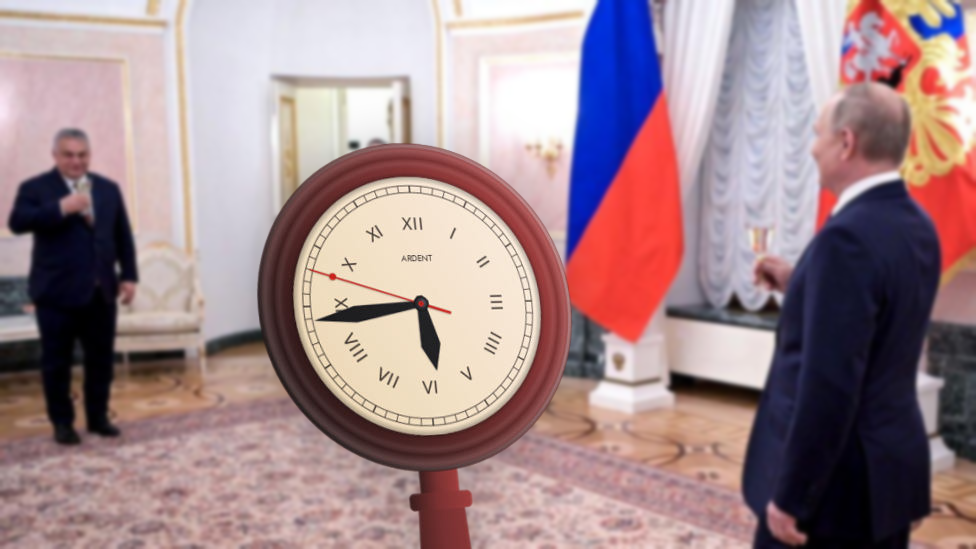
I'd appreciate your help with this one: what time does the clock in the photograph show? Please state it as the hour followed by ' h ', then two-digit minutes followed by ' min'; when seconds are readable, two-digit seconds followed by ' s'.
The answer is 5 h 43 min 48 s
